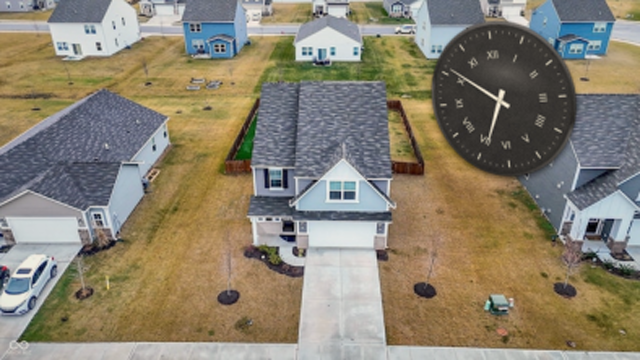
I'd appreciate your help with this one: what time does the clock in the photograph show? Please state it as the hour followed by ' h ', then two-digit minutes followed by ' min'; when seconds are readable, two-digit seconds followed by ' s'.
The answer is 6 h 51 min
